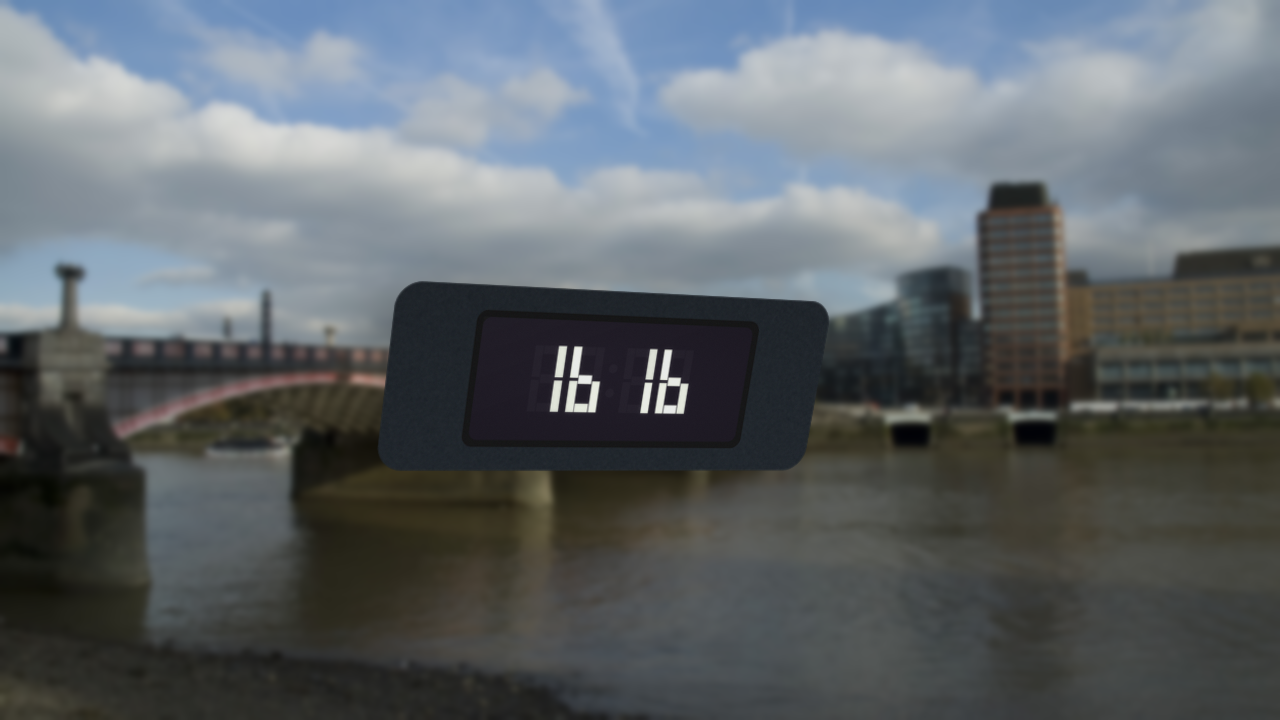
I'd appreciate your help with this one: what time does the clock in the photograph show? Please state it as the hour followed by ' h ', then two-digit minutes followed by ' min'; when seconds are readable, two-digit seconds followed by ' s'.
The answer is 16 h 16 min
